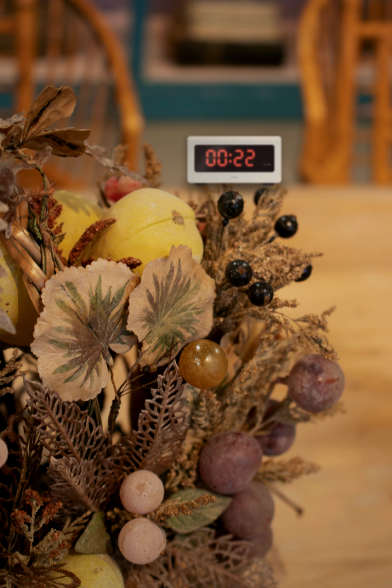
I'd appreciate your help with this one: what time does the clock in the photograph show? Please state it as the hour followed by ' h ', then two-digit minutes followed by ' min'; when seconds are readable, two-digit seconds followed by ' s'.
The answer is 0 h 22 min
